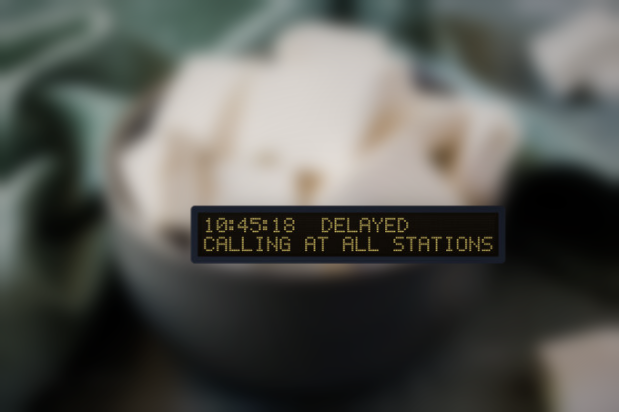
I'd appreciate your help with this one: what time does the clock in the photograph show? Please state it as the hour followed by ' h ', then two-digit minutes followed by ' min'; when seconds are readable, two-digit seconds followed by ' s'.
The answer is 10 h 45 min 18 s
